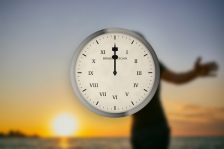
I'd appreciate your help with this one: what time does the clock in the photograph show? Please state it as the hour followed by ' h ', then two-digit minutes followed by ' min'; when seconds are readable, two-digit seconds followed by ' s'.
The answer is 12 h 00 min
